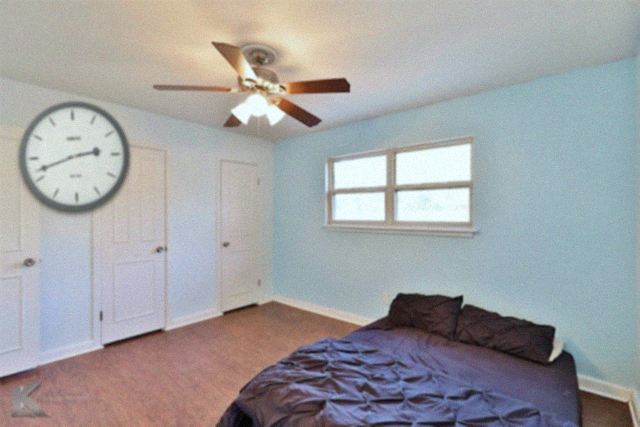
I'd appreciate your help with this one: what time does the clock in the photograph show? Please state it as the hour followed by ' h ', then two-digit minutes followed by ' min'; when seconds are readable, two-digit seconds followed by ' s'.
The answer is 2 h 42 min
